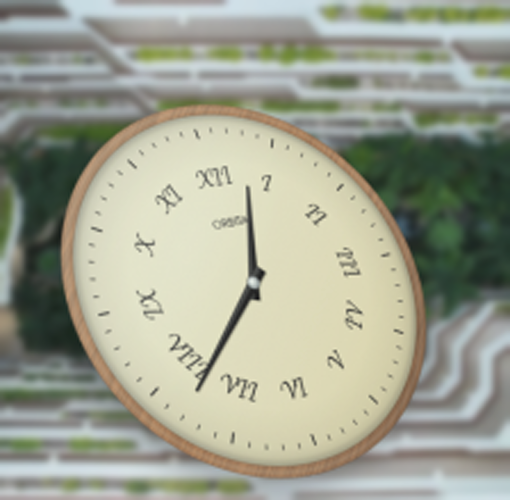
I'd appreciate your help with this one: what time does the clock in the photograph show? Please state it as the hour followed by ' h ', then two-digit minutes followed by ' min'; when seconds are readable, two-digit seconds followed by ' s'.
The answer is 12 h 38 min
